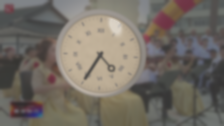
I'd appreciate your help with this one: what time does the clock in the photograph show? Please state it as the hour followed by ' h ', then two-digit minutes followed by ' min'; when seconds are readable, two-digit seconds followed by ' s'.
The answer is 4 h 35 min
